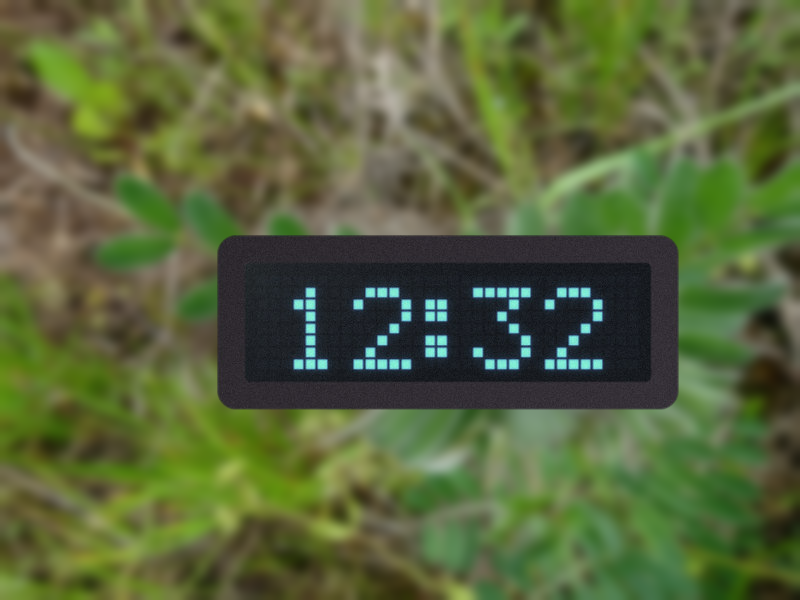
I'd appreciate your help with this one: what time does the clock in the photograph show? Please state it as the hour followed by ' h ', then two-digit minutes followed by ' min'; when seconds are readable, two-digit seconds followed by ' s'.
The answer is 12 h 32 min
